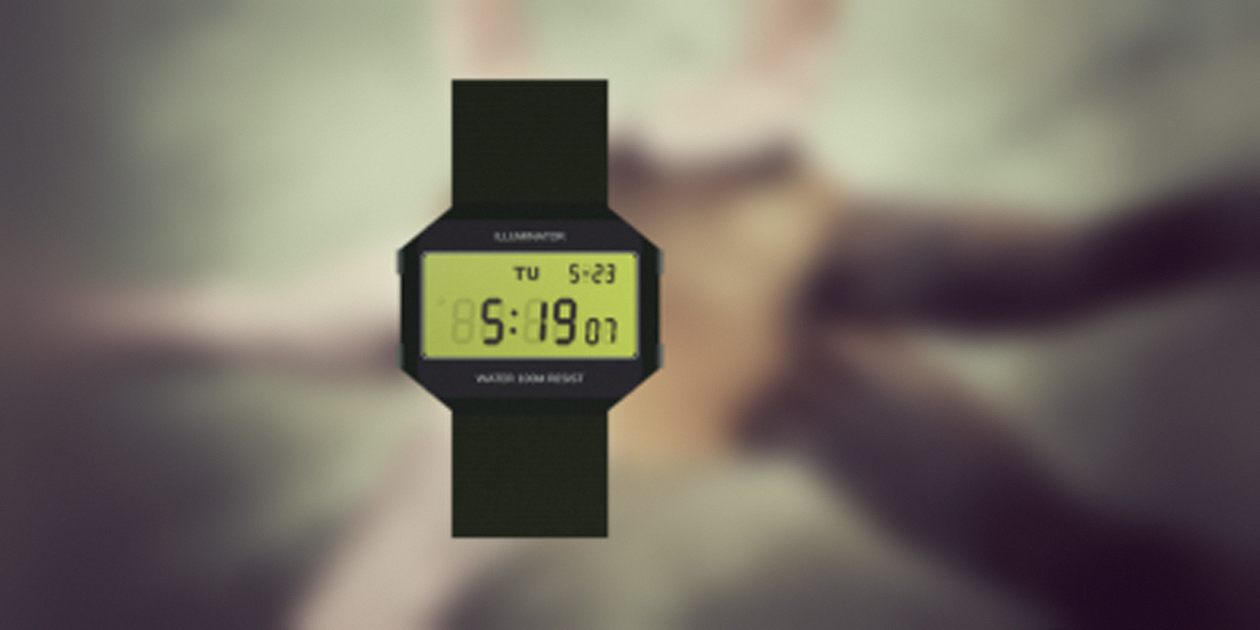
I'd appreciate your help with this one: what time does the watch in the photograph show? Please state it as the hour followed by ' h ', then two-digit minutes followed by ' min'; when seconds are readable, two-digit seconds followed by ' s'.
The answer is 5 h 19 min 07 s
